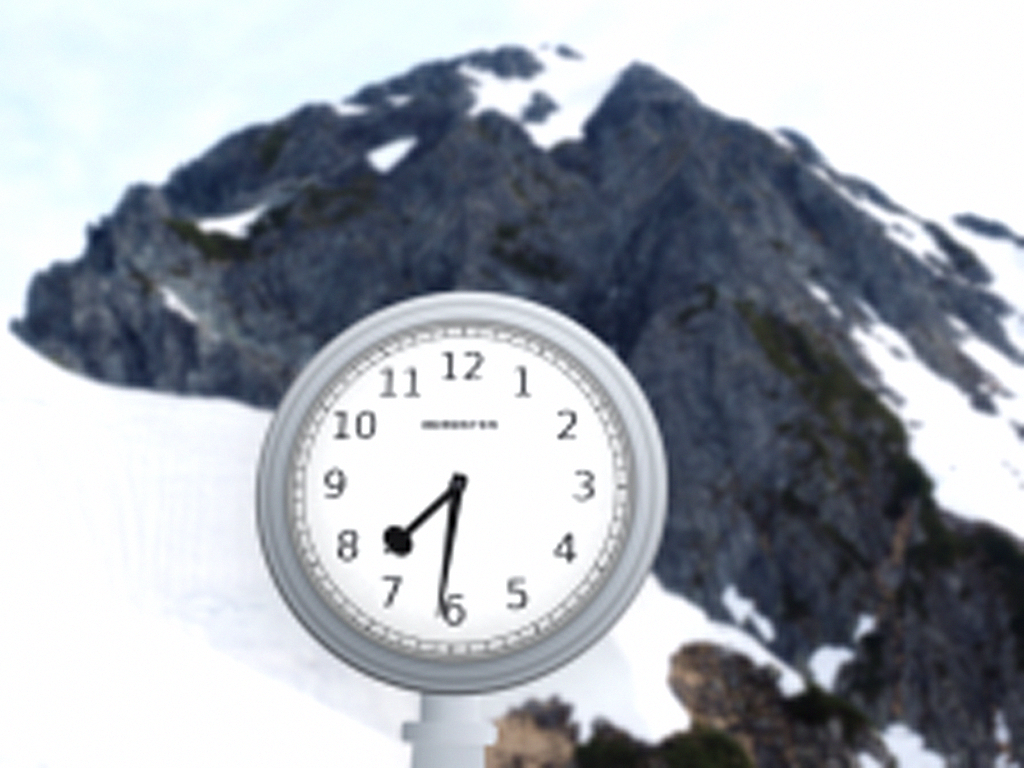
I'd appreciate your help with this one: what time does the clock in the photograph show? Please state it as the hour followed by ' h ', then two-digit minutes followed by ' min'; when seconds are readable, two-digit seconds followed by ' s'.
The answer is 7 h 31 min
